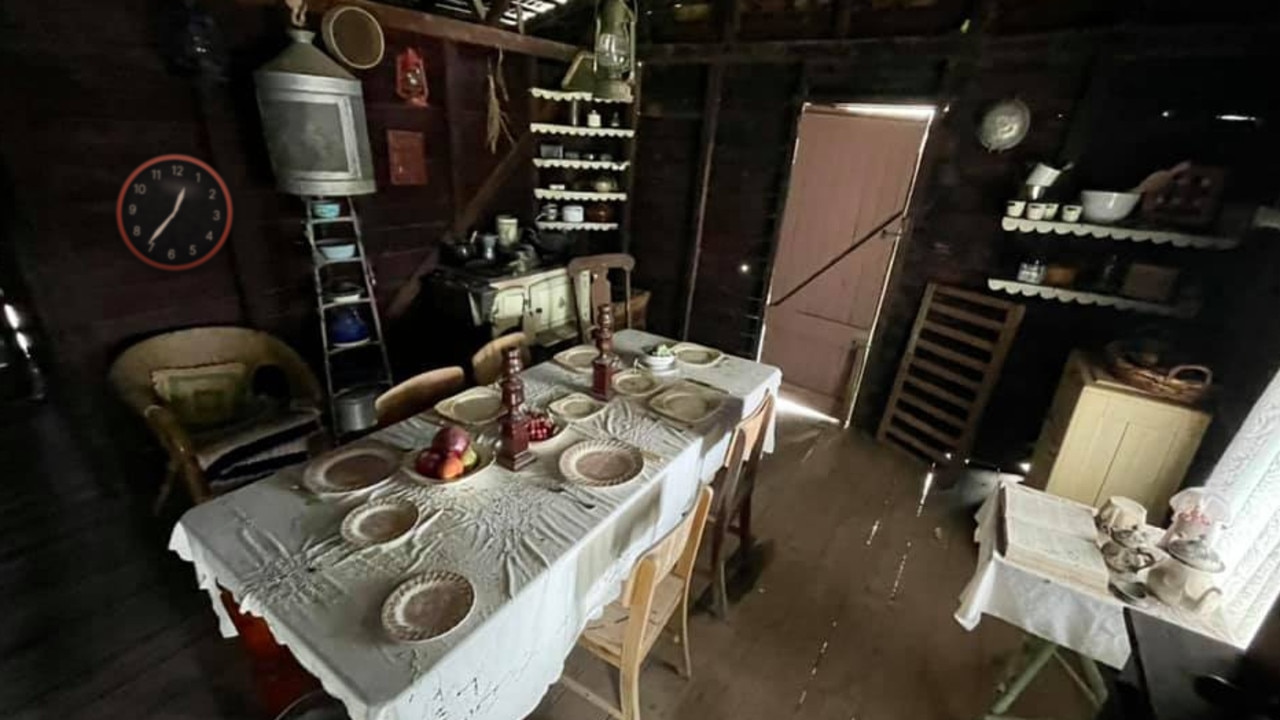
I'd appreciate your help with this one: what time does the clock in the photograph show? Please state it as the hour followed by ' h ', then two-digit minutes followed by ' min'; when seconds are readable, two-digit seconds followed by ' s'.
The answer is 12 h 36 min
